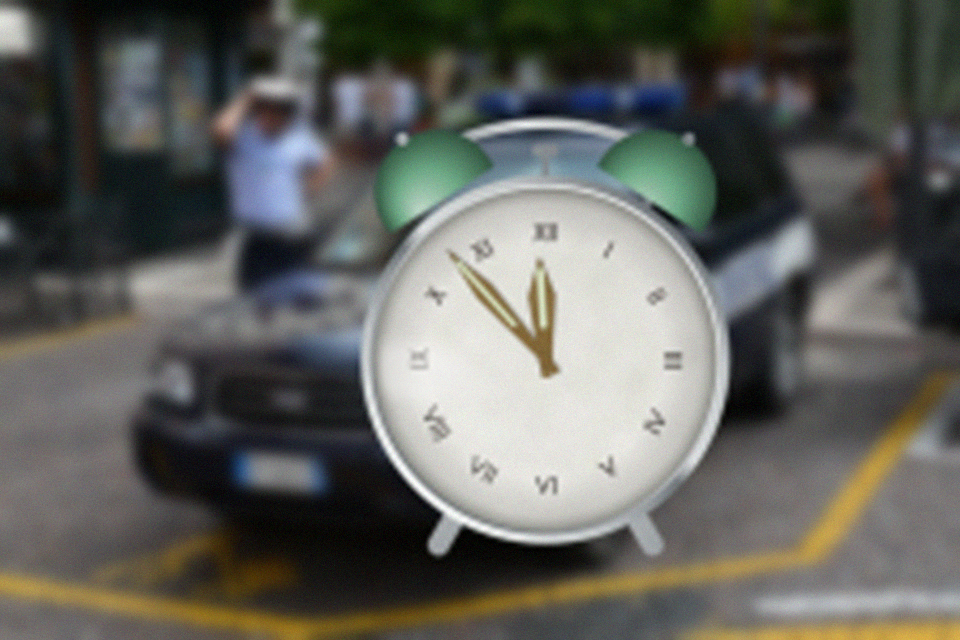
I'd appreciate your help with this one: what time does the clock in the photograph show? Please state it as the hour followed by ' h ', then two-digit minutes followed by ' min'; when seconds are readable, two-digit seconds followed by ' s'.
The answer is 11 h 53 min
